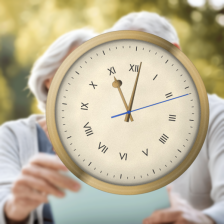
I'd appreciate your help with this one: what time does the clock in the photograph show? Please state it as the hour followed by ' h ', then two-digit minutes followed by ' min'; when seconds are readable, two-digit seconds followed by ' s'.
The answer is 11 h 01 min 11 s
